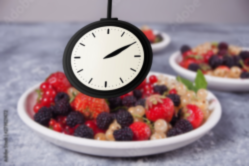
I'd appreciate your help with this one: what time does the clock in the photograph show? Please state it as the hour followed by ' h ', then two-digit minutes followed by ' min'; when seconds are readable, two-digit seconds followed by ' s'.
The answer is 2 h 10 min
